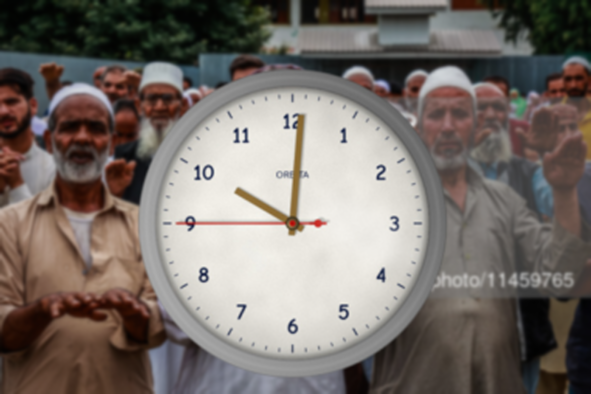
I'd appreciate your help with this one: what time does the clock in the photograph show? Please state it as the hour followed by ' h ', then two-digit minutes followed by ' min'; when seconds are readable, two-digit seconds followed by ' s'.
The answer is 10 h 00 min 45 s
